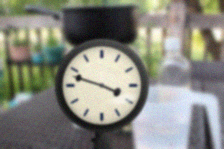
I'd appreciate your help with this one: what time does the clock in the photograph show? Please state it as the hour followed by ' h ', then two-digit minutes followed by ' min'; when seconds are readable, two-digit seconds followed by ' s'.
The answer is 3 h 48 min
